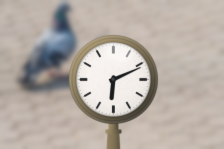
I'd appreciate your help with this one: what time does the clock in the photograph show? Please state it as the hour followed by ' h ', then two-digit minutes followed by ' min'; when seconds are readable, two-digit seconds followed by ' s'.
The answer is 6 h 11 min
